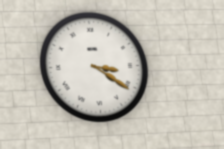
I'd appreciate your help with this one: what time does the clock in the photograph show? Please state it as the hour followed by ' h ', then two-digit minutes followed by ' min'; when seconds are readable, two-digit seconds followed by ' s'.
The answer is 3 h 21 min
